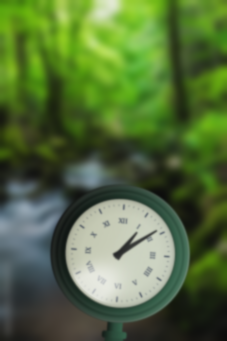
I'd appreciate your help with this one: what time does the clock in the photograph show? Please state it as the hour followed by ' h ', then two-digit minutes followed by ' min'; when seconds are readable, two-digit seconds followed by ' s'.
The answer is 1 h 09 min
